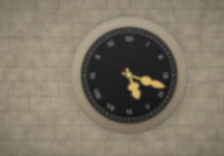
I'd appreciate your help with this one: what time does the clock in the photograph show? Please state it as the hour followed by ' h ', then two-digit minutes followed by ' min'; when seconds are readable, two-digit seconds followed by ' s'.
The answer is 5 h 18 min
